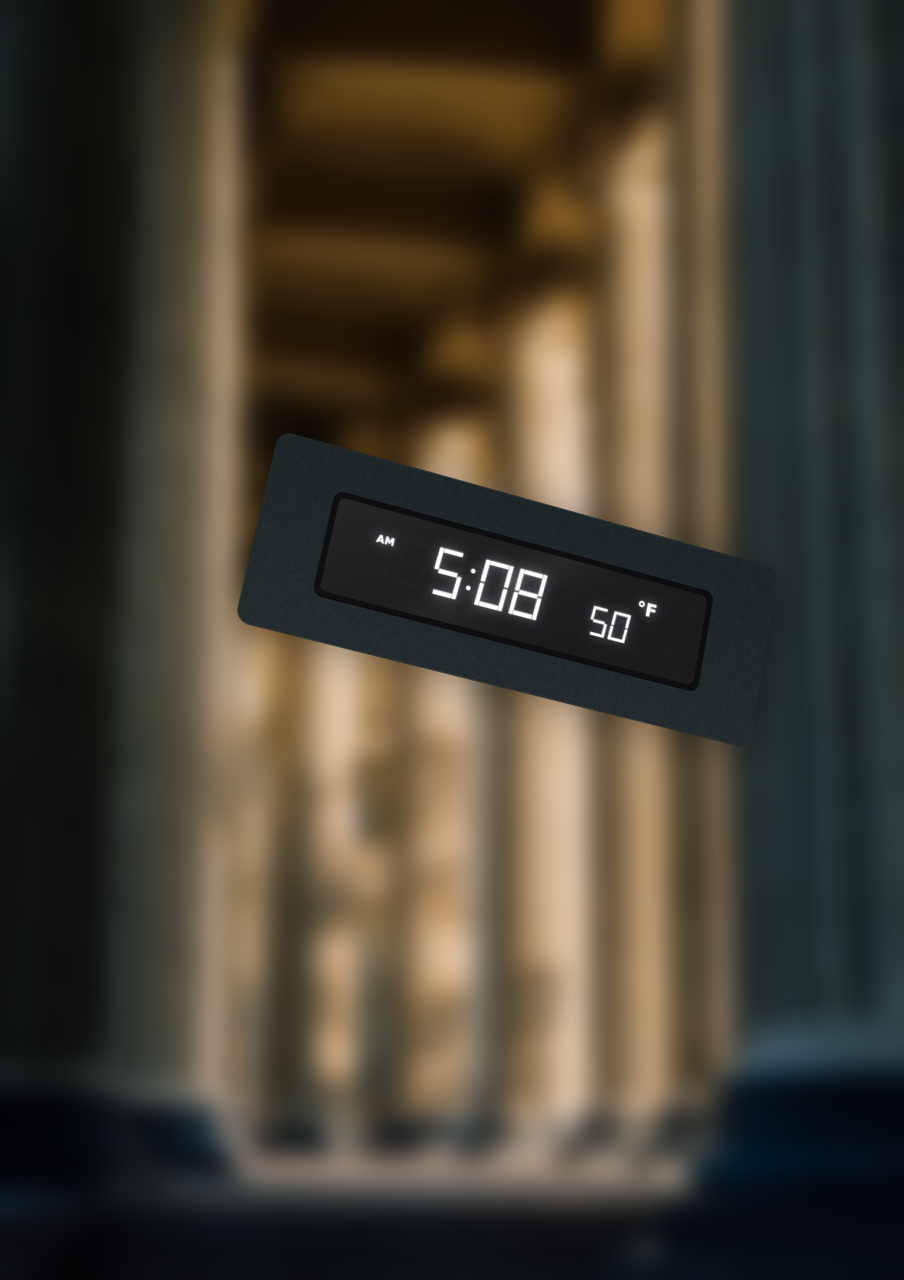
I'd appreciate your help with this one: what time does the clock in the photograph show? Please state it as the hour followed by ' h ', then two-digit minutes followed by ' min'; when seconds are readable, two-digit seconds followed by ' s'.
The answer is 5 h 08 min
